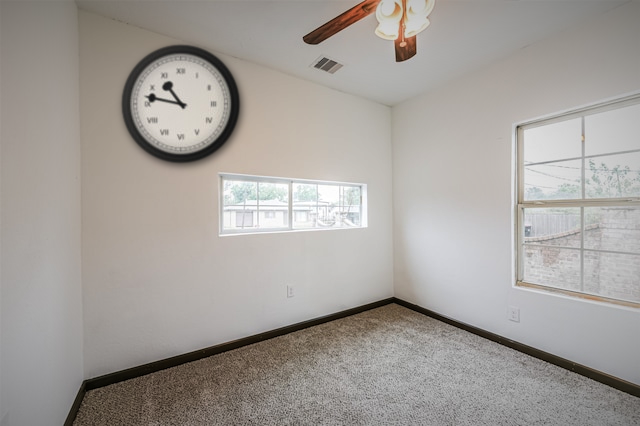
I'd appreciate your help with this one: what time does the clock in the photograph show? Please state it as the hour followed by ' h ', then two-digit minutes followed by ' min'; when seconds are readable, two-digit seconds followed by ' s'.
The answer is 10 h 47 min
